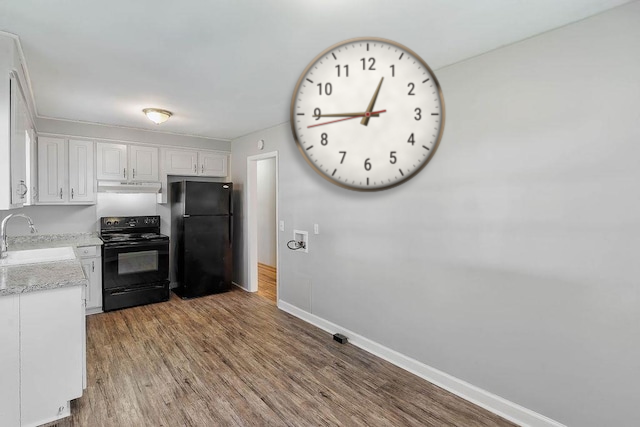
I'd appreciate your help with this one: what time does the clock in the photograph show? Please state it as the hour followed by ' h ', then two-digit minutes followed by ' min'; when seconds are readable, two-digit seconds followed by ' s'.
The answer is 12 h 44 min 43 s
